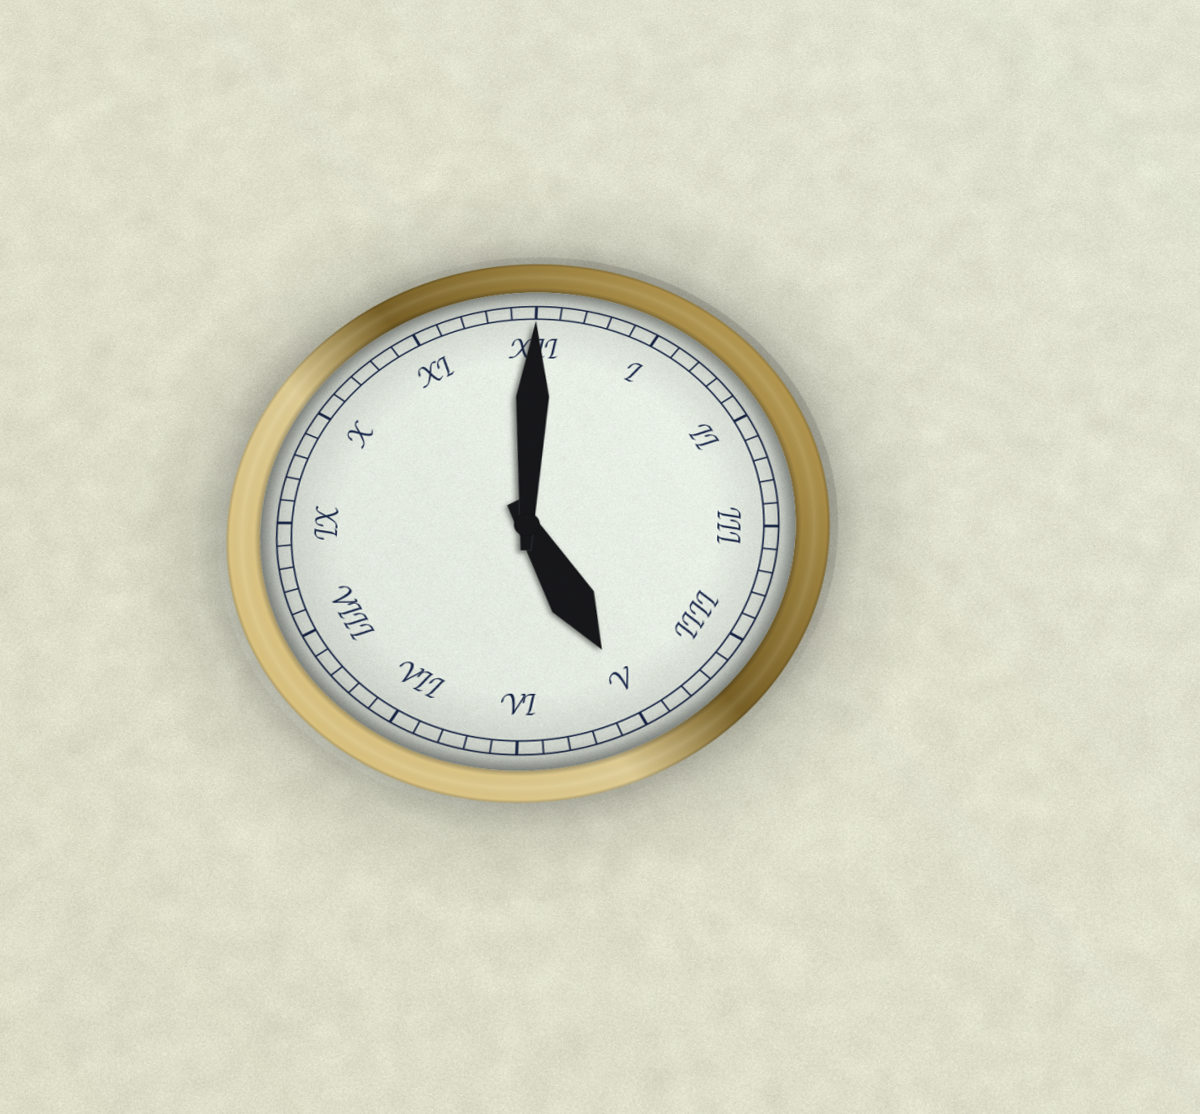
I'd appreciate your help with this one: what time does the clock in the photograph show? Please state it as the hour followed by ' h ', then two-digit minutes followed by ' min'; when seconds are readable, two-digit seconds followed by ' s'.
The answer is 5 h 00 min
